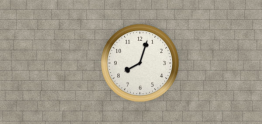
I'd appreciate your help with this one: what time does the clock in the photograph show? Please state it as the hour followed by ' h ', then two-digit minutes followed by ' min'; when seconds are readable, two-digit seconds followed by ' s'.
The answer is 8 h 03 min
